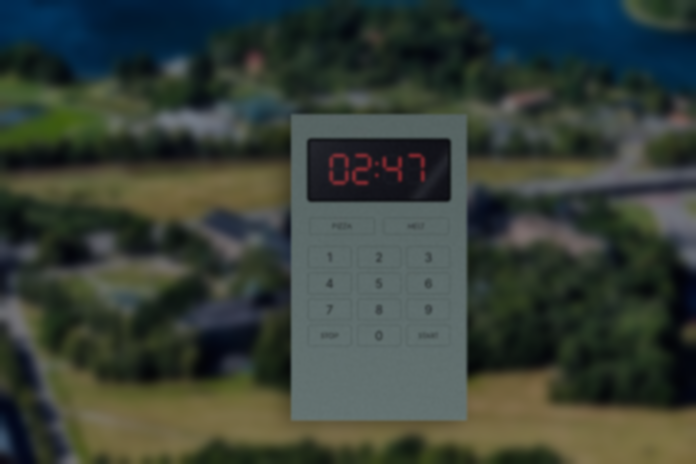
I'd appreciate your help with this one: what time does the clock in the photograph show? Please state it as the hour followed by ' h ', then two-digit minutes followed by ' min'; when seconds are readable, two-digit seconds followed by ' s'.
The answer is 2 h 47 min
